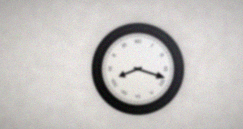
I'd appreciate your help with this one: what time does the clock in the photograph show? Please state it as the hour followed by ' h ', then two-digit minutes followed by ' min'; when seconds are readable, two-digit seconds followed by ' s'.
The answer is 8 h 18 min
